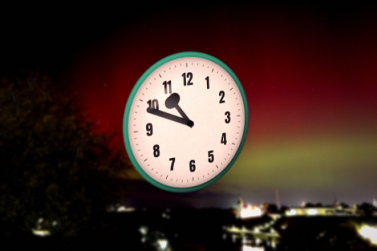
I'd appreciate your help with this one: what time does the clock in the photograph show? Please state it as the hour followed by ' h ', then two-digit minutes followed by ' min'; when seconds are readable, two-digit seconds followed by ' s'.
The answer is 10 h 49 min
